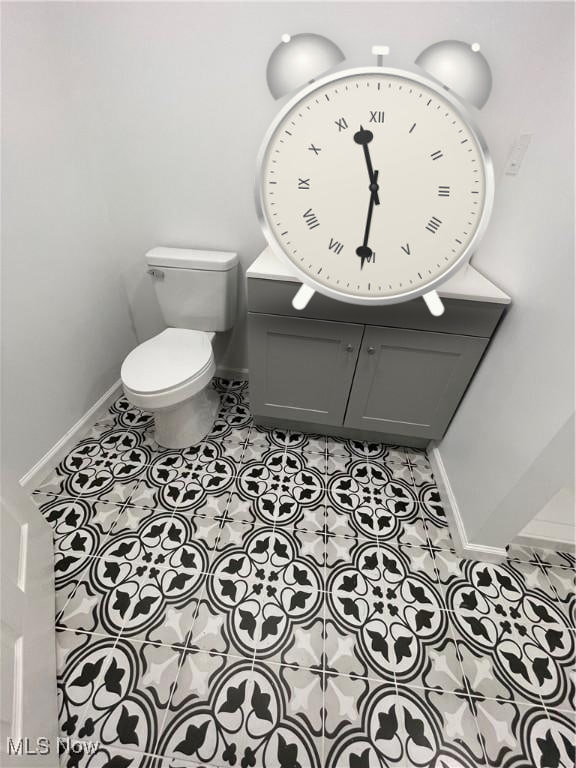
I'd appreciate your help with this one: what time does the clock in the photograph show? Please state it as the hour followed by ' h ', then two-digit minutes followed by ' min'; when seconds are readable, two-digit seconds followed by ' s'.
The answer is 11 h 31 min
